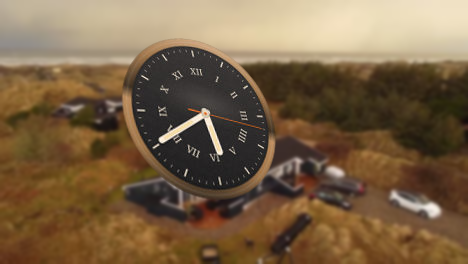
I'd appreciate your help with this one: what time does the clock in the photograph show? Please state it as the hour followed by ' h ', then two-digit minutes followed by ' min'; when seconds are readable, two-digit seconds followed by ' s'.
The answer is 5 h 40 min 17 s
